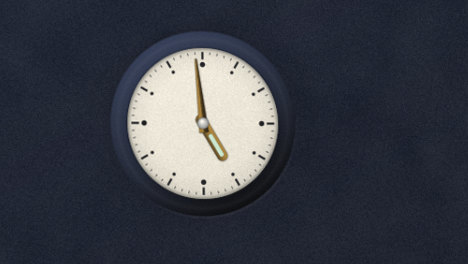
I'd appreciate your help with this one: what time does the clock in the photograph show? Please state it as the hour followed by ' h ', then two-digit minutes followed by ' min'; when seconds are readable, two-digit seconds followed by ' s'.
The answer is 4 h 59 min
